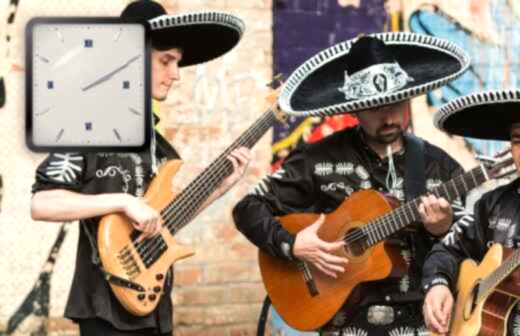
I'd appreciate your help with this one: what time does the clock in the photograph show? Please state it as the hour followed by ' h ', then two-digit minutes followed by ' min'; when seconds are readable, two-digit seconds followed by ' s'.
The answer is 2 h 10 min
